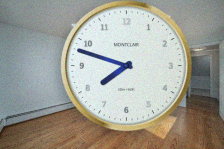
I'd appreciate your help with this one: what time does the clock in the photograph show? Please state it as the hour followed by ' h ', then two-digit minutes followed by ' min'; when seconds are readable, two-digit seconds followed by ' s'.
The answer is 7 h 48 min
